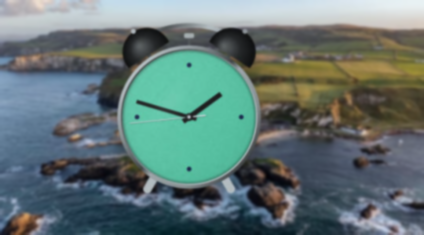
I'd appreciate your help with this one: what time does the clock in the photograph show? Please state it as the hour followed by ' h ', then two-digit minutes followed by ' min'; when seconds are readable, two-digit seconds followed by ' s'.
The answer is 1 h 47 min 44 s
